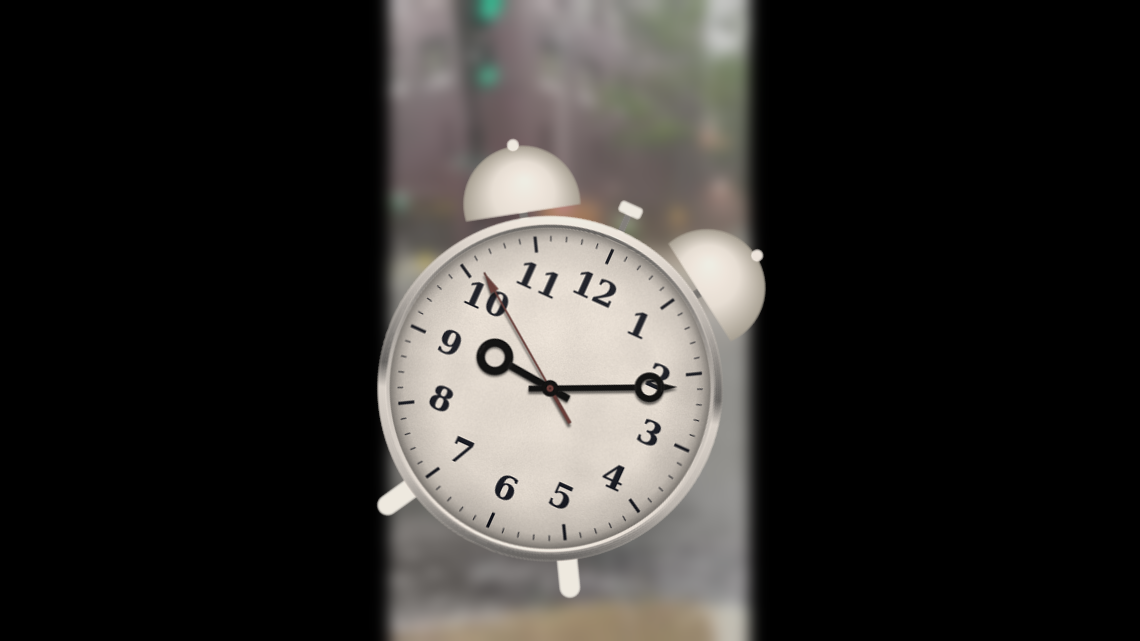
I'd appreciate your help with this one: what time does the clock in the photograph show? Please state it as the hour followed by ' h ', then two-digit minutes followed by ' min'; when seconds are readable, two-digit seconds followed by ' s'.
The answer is 9 h 10 min 51 s
